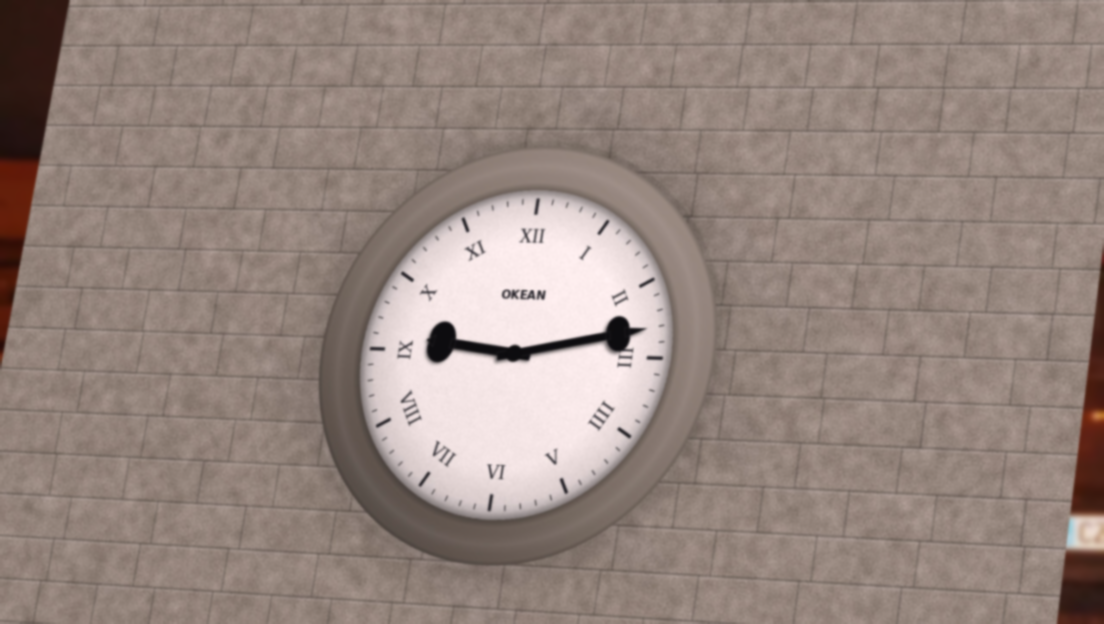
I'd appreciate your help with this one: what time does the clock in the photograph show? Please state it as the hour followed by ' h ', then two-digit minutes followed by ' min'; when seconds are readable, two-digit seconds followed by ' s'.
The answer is 9 h 13 min
